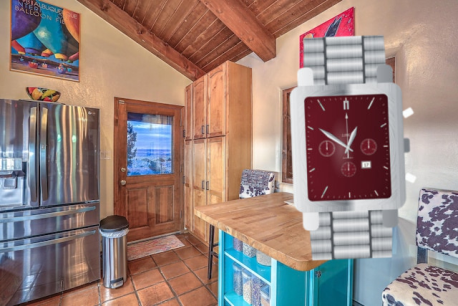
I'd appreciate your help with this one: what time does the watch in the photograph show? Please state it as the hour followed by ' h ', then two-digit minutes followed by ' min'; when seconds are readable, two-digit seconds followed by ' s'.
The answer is 12 h 51 min
